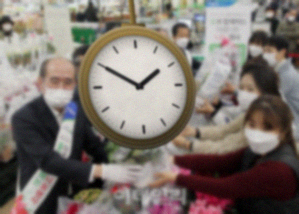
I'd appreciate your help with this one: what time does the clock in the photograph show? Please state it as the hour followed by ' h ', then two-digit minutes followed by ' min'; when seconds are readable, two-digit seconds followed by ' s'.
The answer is 1 h 50 min
